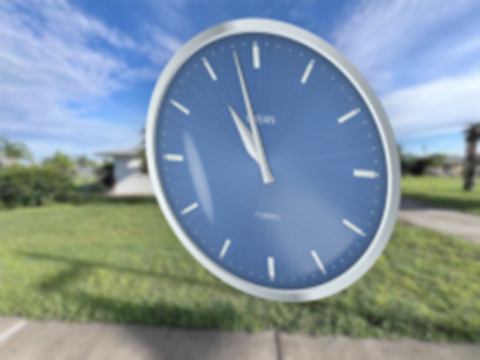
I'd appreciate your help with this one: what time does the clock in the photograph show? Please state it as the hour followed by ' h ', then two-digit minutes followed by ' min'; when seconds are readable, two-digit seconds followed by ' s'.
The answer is 10 h 58 min
